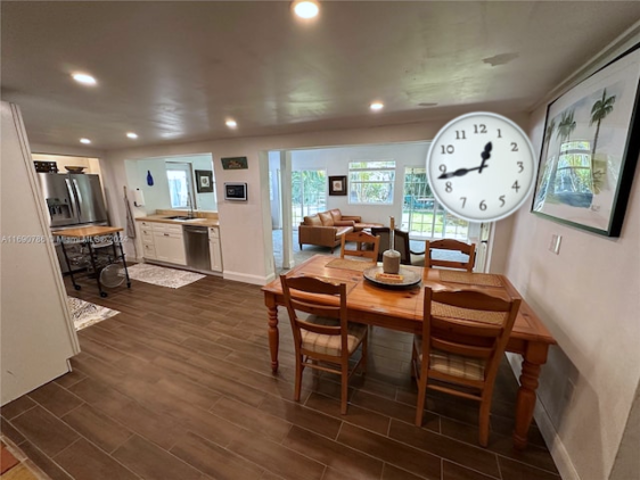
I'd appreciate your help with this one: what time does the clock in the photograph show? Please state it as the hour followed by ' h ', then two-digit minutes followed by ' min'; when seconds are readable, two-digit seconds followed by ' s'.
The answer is 12 h 43 min
